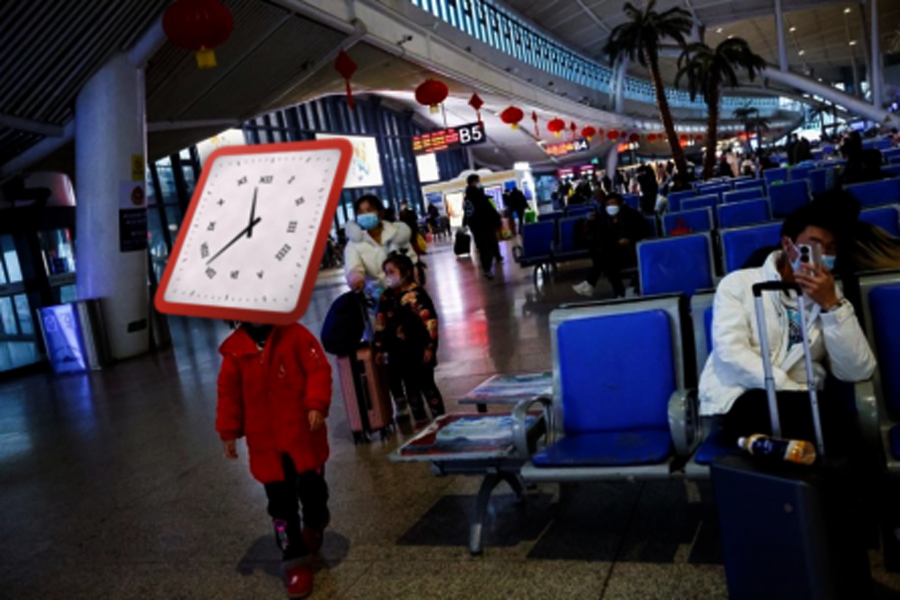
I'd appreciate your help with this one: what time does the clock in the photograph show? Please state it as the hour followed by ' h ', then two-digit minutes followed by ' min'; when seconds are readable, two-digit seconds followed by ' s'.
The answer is 11 h 37 min
